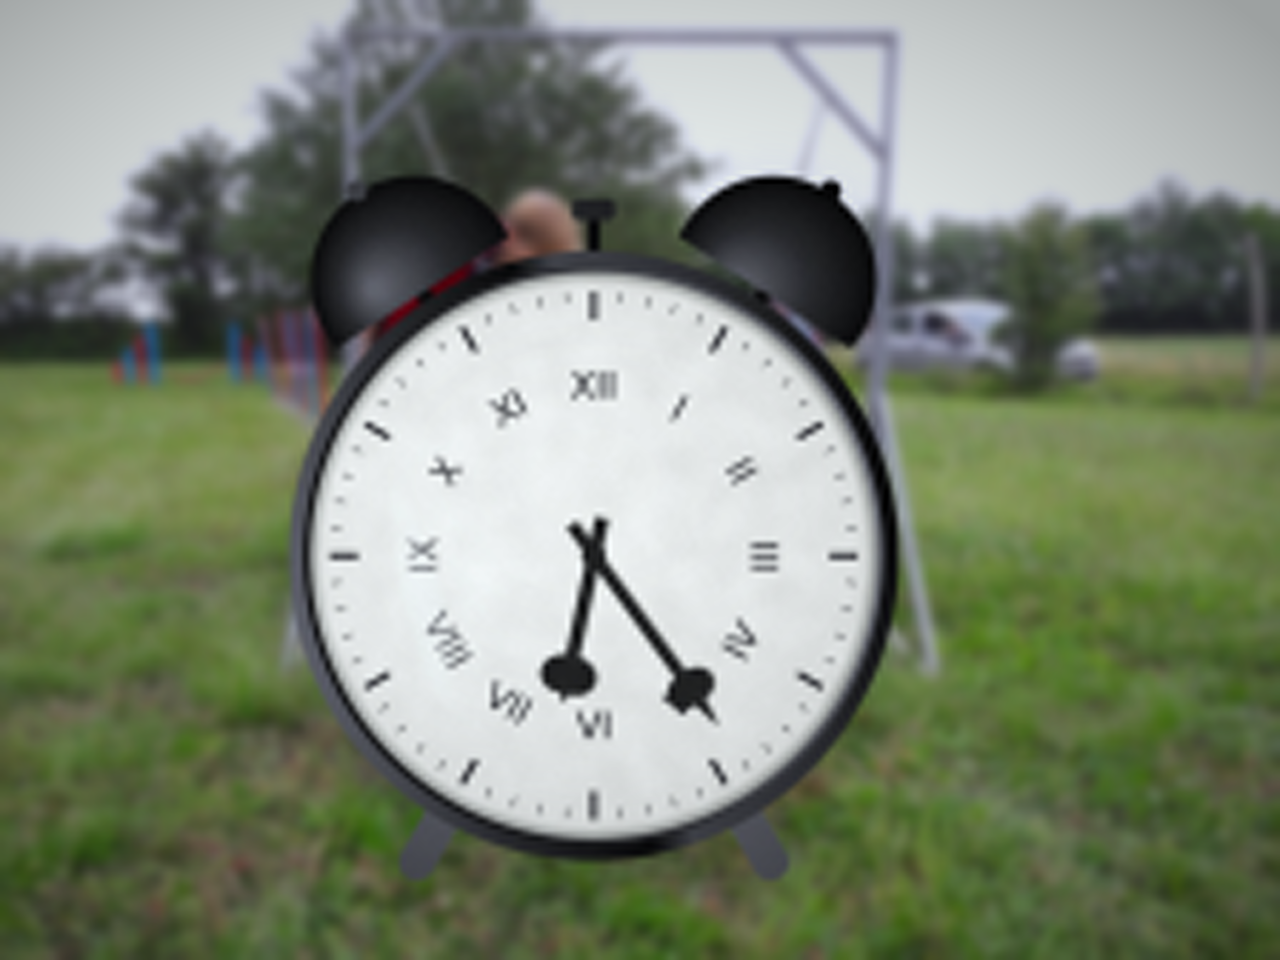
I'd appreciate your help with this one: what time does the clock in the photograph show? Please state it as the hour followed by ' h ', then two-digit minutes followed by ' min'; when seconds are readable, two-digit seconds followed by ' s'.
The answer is 6 h 24 min
